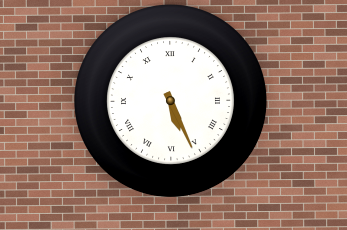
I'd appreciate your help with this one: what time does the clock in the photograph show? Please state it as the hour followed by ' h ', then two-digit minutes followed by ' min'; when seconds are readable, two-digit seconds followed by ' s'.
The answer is 5 h 26 min
